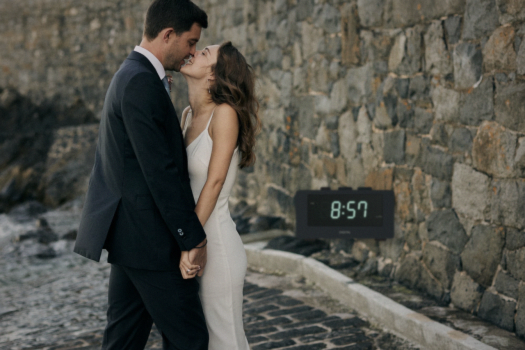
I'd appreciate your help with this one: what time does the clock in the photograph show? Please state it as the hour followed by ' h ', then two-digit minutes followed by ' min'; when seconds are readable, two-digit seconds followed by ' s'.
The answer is 8 h 57 min
